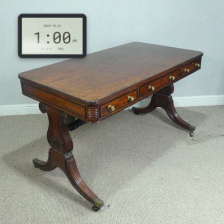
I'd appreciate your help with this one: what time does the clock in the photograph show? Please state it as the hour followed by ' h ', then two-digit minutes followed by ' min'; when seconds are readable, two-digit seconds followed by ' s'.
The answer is 1 h 00 min
